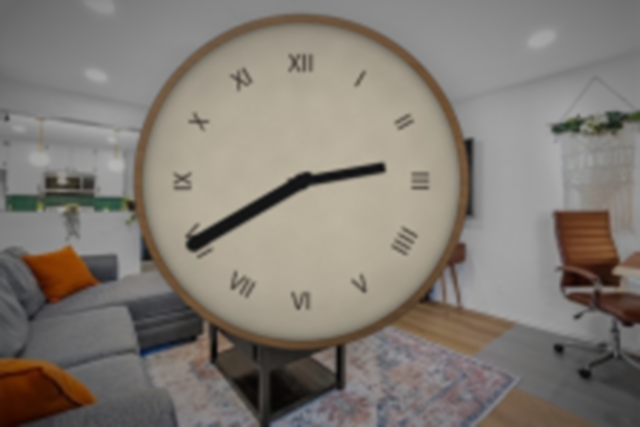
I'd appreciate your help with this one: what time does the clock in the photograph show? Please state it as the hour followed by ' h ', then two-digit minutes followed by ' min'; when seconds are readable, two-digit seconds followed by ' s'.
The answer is 2 h 40 min
